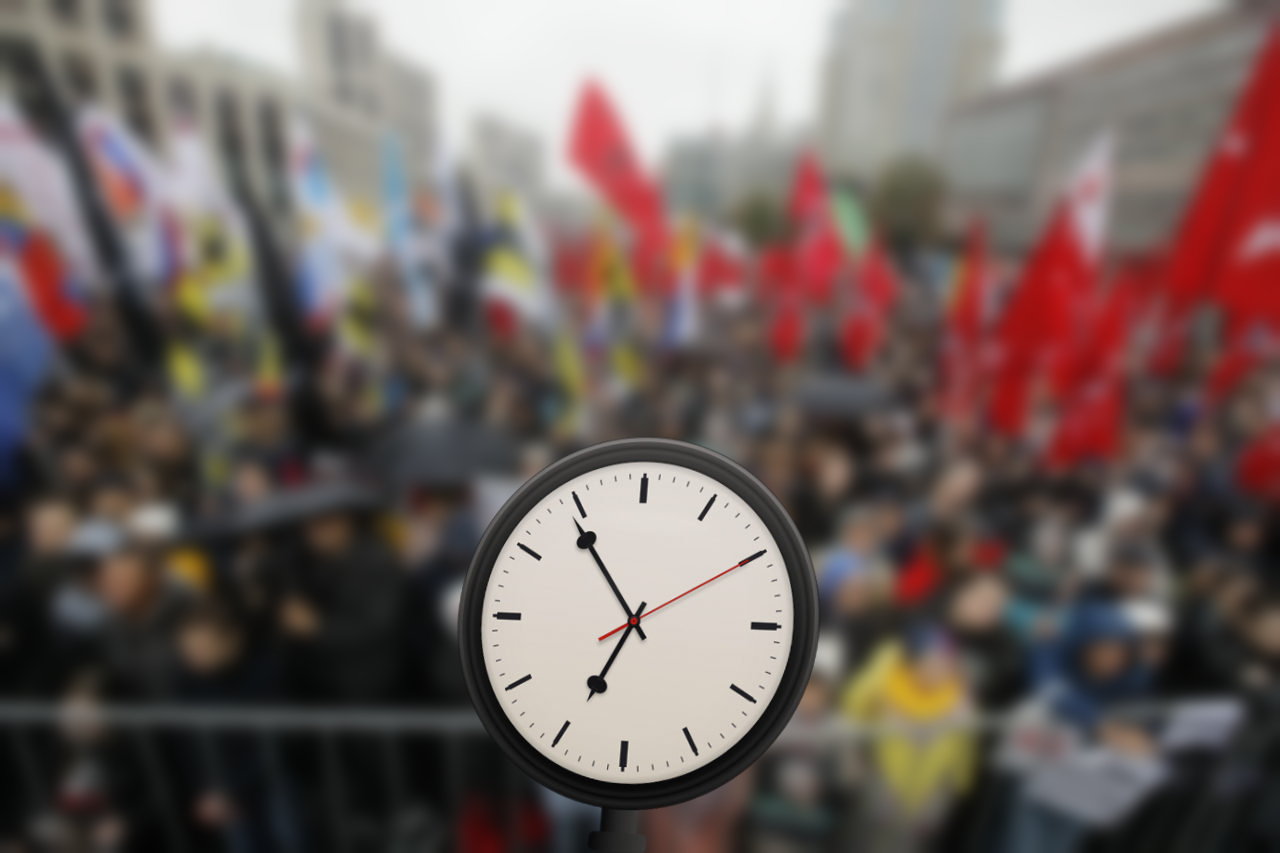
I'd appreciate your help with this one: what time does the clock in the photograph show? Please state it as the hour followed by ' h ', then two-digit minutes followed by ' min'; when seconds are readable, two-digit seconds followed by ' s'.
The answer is 6 h 54 min 10 s
